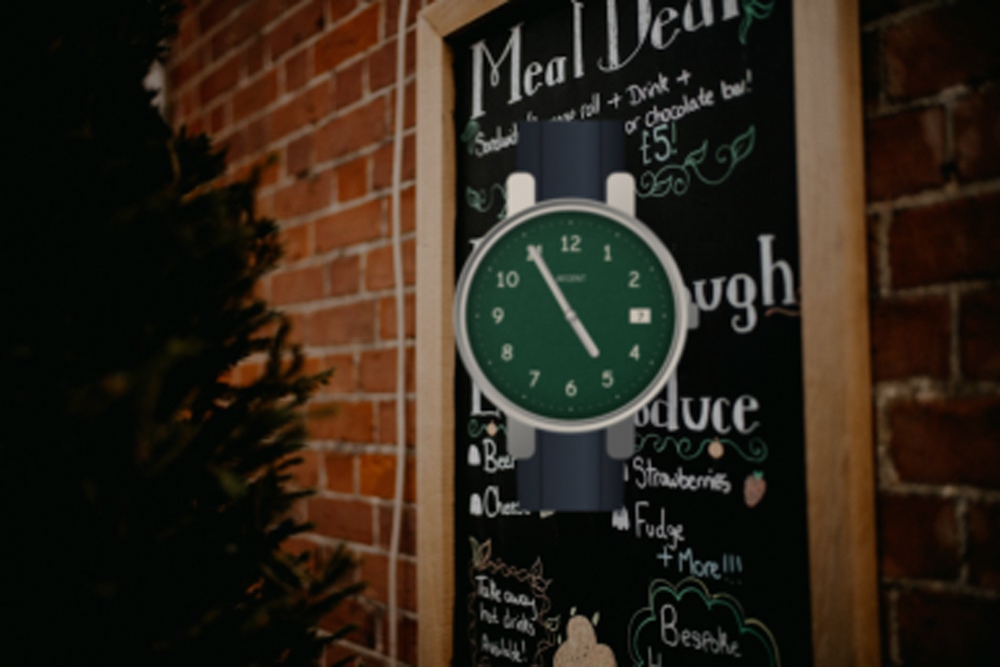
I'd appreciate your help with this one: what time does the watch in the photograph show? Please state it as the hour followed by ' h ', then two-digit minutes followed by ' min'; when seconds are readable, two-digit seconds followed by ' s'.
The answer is 4 h 55 min
